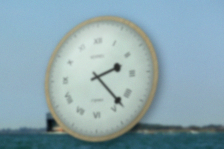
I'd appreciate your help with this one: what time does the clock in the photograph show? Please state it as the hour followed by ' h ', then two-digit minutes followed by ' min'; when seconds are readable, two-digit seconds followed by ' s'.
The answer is 2 h 23 min
